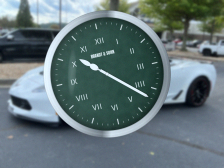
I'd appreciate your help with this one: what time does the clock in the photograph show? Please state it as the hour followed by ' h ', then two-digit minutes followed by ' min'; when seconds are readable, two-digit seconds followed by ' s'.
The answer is 10 h 22 min
